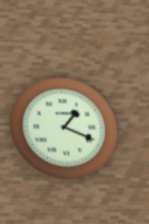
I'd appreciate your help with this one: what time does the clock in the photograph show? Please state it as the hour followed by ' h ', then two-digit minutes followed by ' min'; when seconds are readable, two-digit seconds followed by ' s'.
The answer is 1 h 19 min
